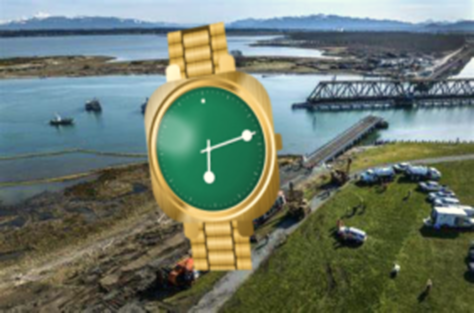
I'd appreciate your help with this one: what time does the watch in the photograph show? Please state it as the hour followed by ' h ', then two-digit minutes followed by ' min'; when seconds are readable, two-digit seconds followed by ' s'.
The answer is 6 h 13 min
